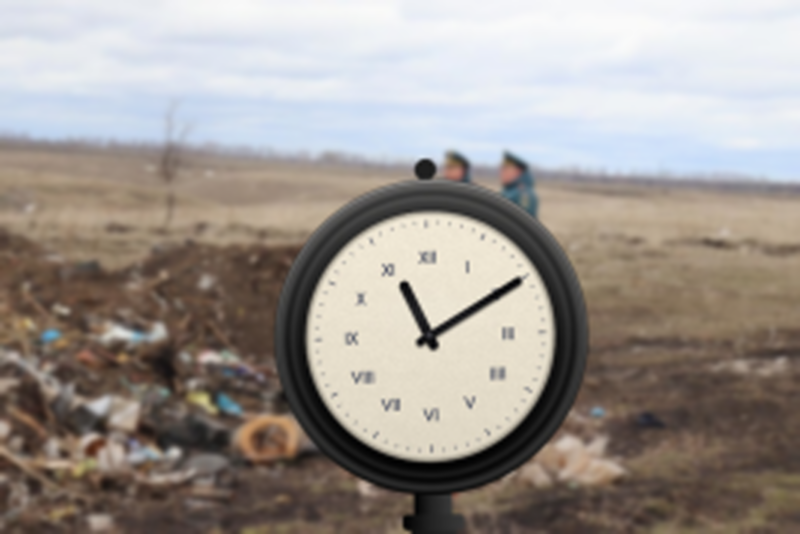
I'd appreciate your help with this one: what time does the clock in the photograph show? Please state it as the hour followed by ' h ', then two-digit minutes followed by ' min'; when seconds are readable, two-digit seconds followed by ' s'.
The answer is 11 h 10 min
